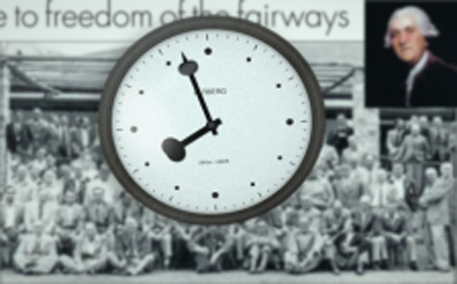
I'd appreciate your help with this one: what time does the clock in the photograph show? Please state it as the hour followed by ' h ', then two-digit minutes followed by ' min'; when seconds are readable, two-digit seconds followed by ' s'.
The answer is 7 h 57 min
